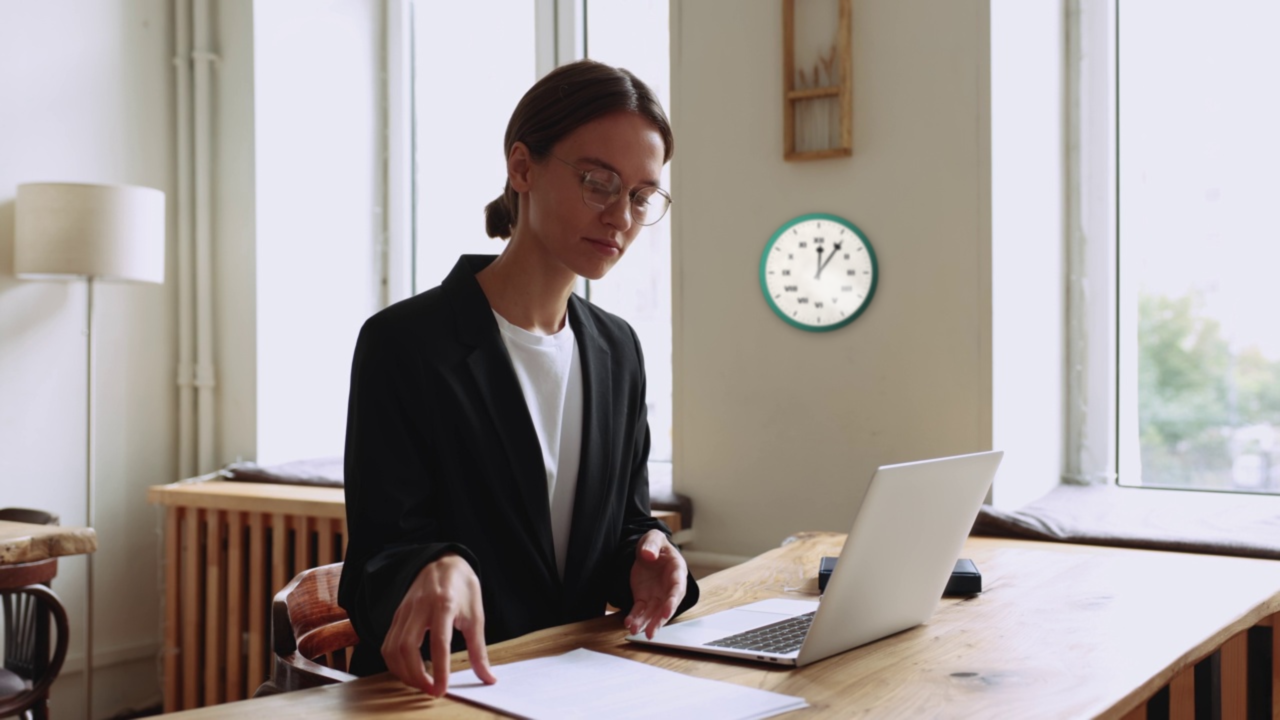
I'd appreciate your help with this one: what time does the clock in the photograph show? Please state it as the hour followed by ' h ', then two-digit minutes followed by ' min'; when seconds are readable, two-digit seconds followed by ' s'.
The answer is 12 h 06 min
